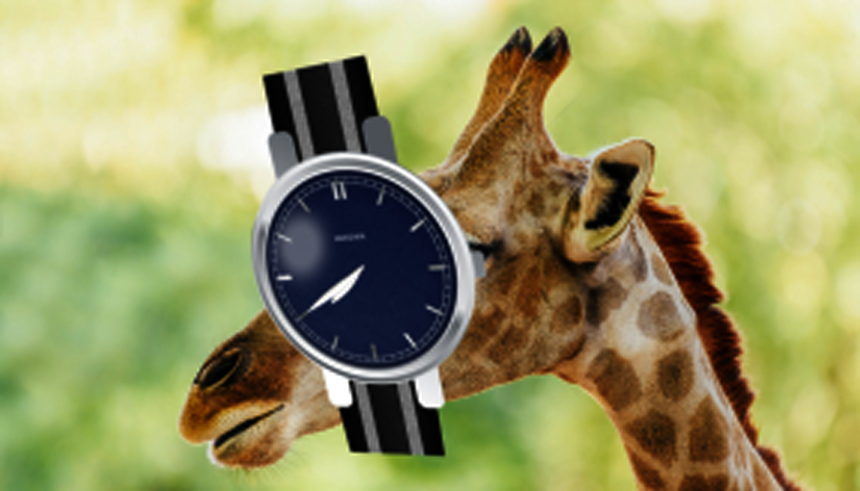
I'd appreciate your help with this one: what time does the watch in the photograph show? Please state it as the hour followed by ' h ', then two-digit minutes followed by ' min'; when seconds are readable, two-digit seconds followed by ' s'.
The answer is 7 h 40 min
